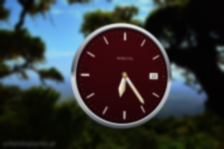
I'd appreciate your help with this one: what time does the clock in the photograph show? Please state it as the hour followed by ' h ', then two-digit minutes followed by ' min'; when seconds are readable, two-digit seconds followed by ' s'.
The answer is 6 h 24 min
